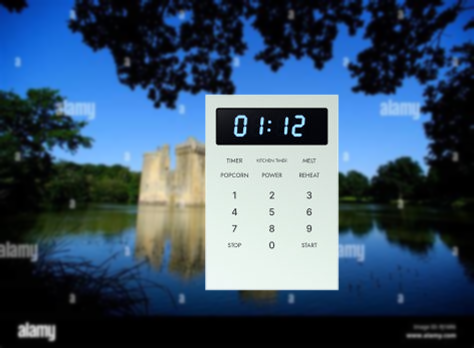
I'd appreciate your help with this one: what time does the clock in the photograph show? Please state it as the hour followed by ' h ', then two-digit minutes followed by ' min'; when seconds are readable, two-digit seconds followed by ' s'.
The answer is 1 h 12 min
